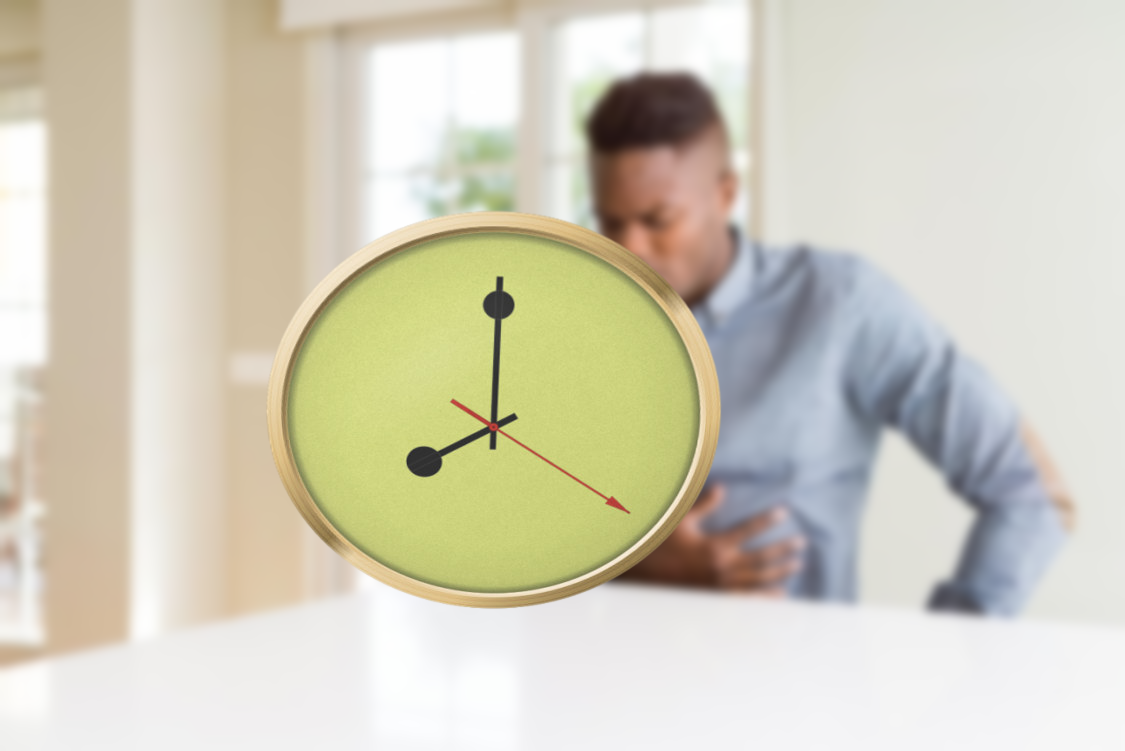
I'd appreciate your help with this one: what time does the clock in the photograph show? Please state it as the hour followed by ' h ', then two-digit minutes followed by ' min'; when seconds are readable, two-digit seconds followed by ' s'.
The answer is 8 h 00 min 21 s
